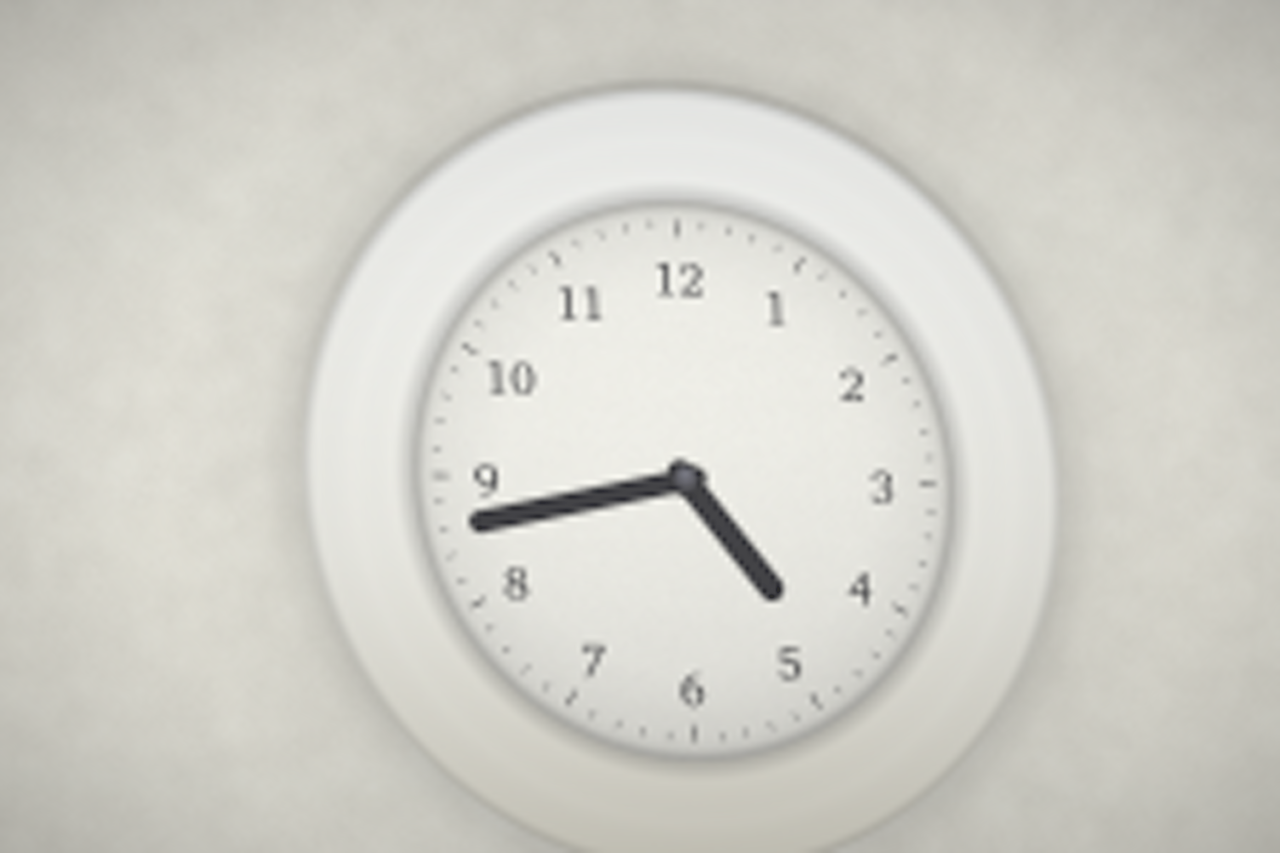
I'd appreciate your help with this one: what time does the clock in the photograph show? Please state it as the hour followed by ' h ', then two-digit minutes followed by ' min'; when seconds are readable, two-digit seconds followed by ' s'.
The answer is 4 h 43 min
